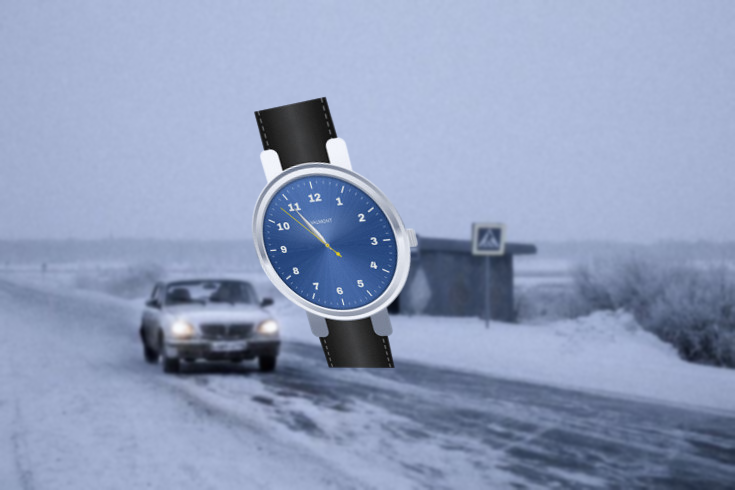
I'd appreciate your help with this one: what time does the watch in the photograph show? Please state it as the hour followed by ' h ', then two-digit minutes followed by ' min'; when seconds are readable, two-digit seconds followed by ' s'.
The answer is 10 h 54 min 53 s
